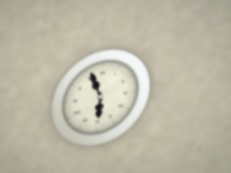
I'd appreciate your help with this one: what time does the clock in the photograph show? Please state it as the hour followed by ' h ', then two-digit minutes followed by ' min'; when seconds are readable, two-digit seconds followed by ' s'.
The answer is 5 h 56 min
